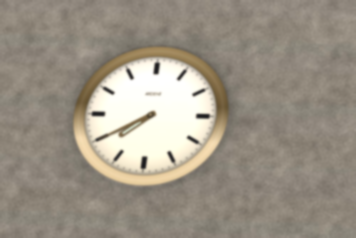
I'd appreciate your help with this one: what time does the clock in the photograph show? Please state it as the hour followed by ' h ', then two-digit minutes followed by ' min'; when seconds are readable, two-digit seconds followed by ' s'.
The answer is 7 h 40 min
